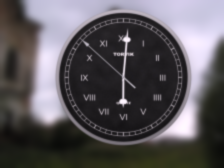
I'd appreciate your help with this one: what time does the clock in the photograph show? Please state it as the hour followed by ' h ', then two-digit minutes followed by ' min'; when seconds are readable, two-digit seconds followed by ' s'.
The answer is 6 h 00 min 52 s
